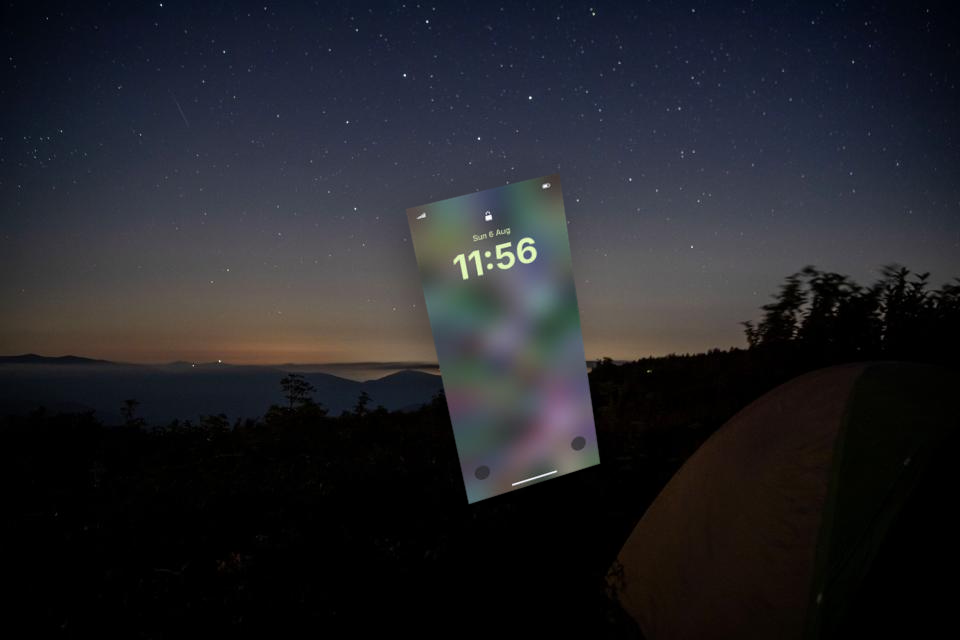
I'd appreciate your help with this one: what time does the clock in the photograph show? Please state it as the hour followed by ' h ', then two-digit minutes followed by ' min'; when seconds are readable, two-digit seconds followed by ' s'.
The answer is 11 h 56 min
